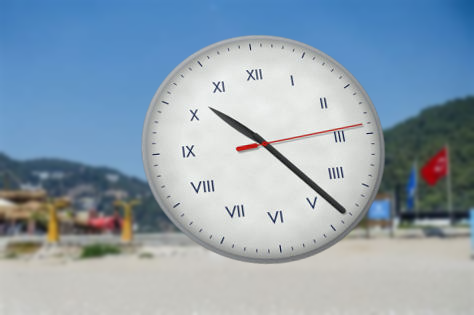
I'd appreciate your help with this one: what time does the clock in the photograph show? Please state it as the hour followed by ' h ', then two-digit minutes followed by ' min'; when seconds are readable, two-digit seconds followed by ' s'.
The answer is 10 h 23 min 14 s
